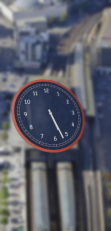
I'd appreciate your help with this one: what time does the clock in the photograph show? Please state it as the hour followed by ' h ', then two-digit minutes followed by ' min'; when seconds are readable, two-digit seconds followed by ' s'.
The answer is 5 h 27 min
